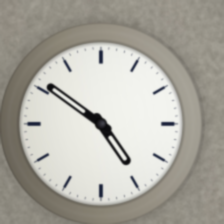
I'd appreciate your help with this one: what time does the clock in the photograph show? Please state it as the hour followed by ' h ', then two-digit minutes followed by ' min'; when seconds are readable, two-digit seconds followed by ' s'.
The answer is 4 h 51 min
